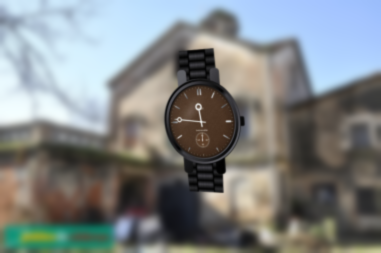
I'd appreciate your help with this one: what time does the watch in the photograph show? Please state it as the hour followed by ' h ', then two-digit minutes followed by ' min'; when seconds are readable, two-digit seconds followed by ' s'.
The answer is 11 h 46 min
